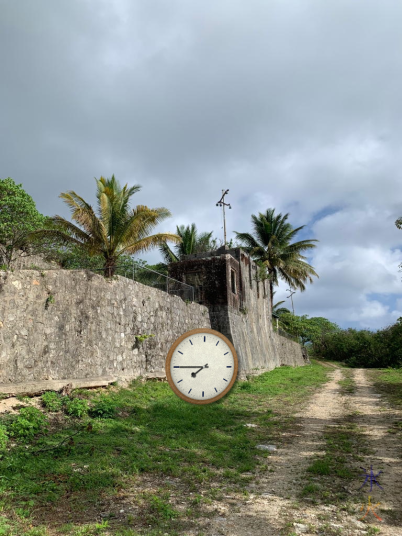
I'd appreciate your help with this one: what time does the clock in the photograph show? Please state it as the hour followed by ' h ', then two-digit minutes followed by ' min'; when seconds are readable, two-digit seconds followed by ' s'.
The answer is 7 h 45 min
